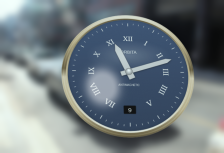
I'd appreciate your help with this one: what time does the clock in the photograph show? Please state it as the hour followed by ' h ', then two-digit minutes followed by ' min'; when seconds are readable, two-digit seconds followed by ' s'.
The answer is 11 h 12 min
